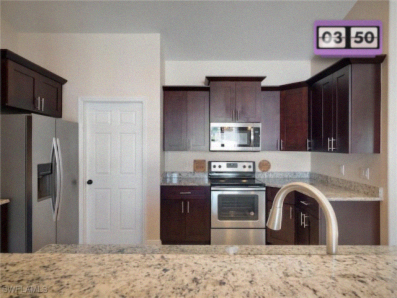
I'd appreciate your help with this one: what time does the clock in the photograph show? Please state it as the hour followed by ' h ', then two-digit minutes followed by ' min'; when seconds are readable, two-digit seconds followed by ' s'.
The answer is 3 h 50 min
